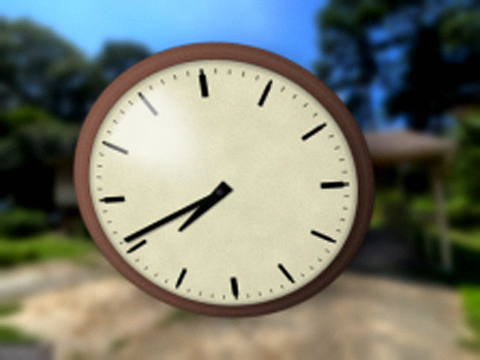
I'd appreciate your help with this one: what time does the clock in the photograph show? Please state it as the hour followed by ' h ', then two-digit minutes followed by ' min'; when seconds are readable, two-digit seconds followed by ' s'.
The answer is 7 h 41 min
